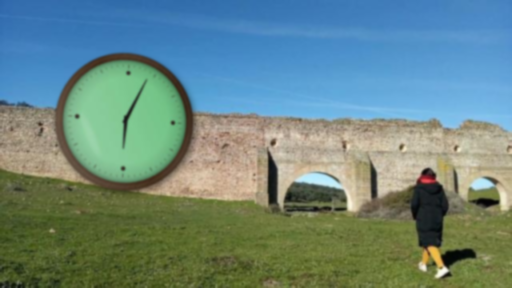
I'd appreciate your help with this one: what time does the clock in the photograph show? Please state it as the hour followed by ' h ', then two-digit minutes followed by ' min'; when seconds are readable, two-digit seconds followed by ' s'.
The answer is 6 h 04 min
